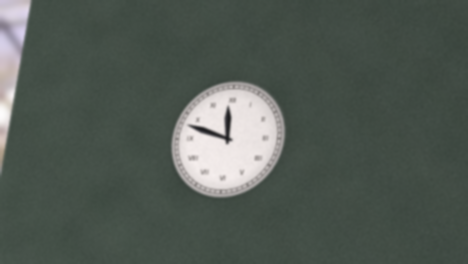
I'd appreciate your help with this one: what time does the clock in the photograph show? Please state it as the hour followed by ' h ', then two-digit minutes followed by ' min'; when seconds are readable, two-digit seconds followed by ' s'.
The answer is 11 h 48 min
